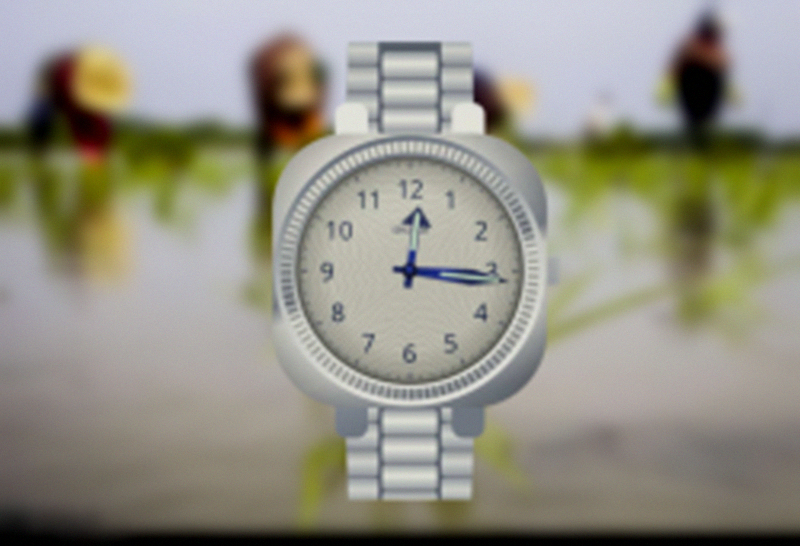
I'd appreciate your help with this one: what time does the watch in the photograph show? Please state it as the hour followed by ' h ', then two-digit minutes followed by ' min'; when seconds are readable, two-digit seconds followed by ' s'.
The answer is 12 h 16 min
